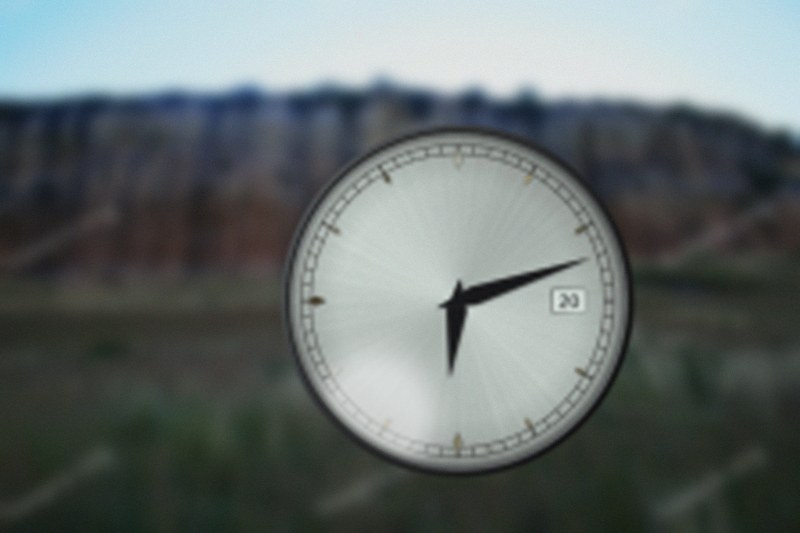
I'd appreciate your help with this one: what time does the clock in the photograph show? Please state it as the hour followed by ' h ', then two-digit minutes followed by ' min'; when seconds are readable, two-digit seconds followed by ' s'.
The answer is 6 h 12 min
